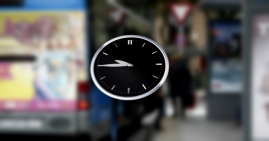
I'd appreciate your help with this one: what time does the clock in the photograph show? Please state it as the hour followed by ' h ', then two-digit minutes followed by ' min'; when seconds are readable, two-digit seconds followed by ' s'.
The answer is 9 h 45 min
